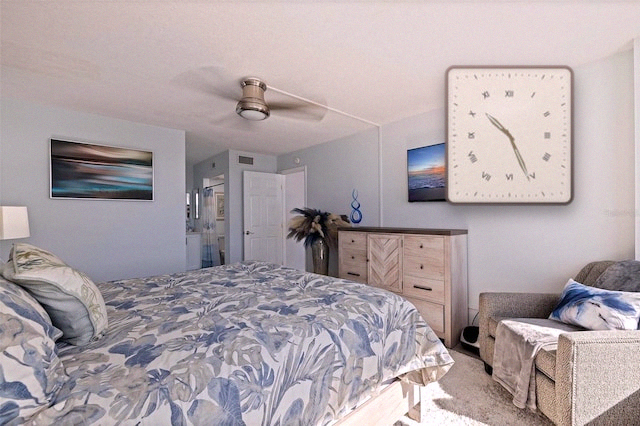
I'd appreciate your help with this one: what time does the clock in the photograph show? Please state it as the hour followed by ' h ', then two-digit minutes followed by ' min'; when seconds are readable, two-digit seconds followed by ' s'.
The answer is 10 h 26 min
